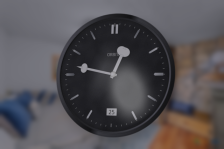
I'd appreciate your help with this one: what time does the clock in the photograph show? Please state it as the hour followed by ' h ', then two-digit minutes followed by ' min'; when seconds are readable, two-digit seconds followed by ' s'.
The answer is 12 h 47 min
